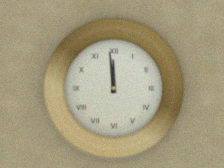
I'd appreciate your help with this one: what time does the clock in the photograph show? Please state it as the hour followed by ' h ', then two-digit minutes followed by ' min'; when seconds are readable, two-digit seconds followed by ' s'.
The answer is 11 h 59 min
